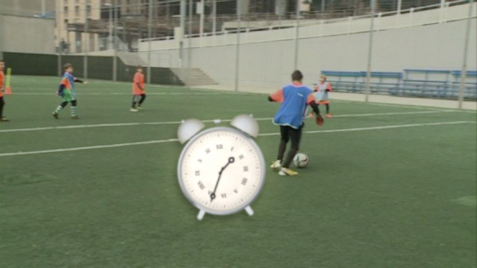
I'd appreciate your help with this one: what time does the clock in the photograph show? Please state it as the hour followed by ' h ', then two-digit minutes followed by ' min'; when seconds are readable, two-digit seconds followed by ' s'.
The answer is 1 h 34 min
